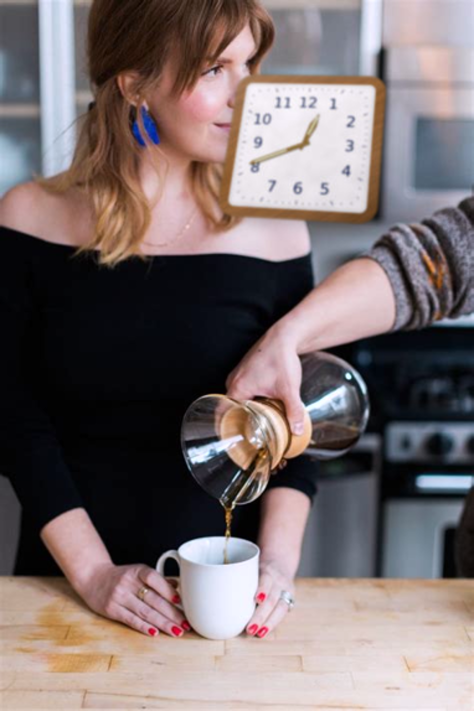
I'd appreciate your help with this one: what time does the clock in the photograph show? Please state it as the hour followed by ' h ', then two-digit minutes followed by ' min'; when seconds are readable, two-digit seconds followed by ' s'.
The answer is 12 h 41 min
